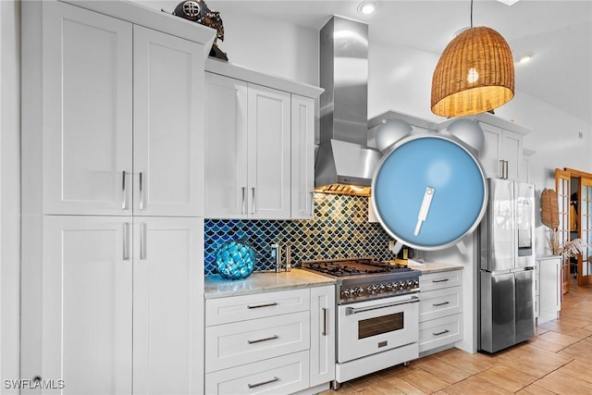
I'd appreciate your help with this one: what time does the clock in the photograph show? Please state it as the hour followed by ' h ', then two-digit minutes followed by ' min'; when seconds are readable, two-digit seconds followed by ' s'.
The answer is 6 h 33 min
